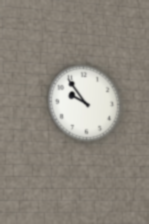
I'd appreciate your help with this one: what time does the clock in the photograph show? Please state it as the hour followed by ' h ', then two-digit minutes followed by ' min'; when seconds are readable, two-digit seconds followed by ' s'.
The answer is 9 h 54 min
